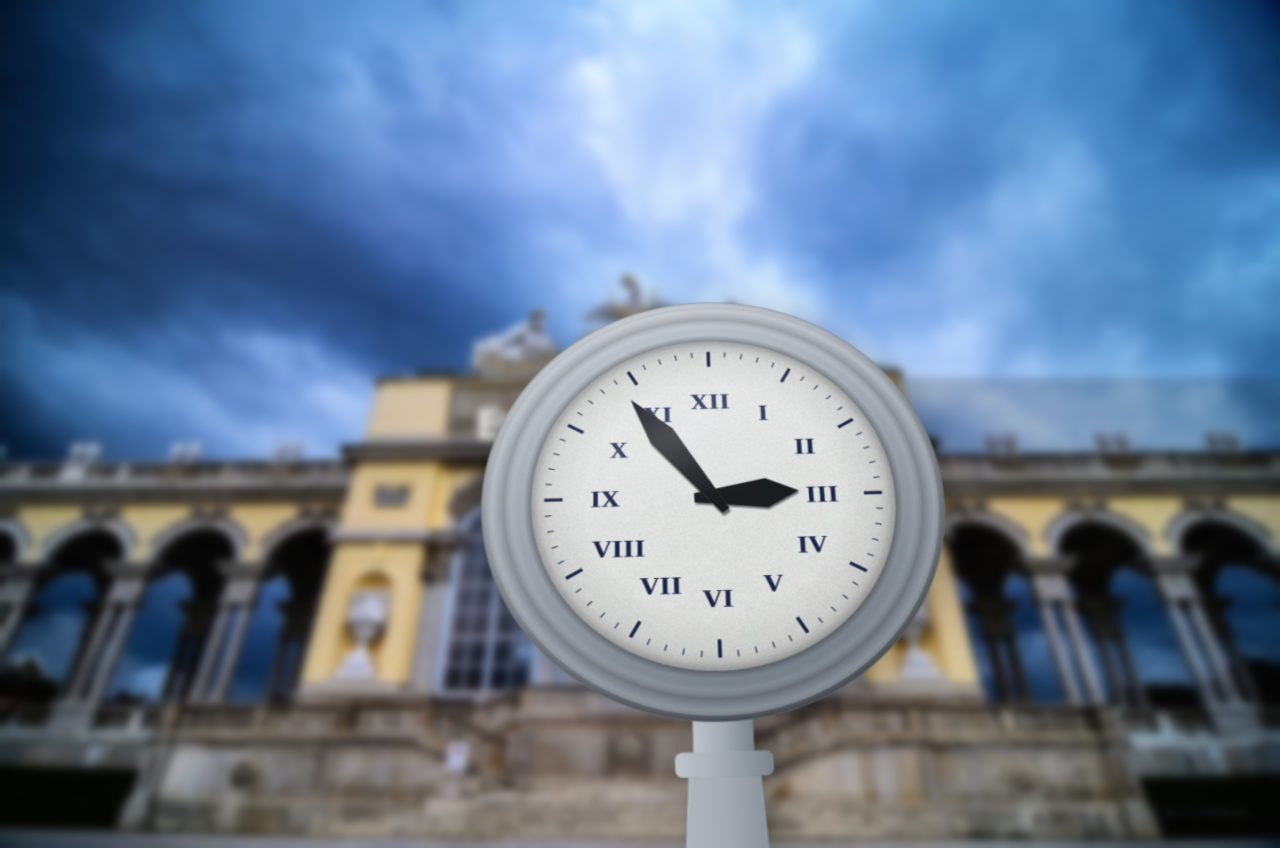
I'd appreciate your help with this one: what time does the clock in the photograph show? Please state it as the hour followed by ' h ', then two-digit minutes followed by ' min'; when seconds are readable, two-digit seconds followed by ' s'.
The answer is 2 h 54 min
